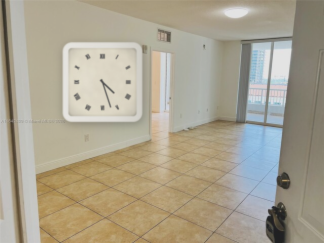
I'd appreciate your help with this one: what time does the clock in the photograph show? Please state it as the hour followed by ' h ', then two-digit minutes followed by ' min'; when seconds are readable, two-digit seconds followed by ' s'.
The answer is 4 h 27 min
